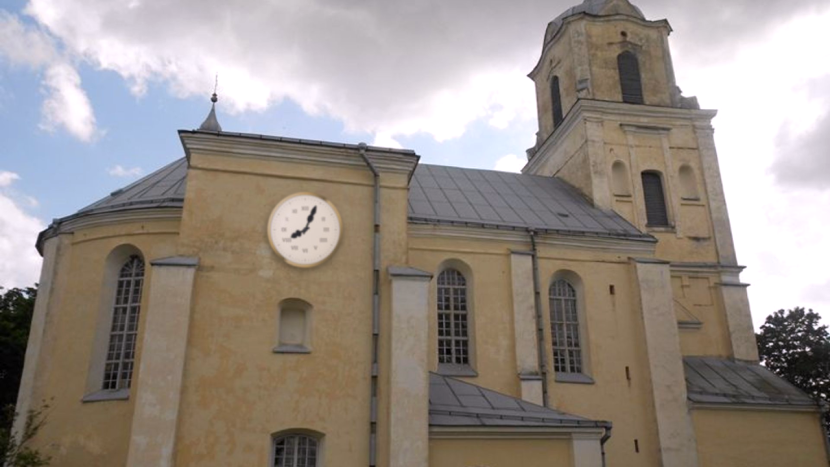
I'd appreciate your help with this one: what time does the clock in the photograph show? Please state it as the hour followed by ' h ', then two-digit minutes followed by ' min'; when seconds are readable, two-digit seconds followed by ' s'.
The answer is 8 h 04 min
